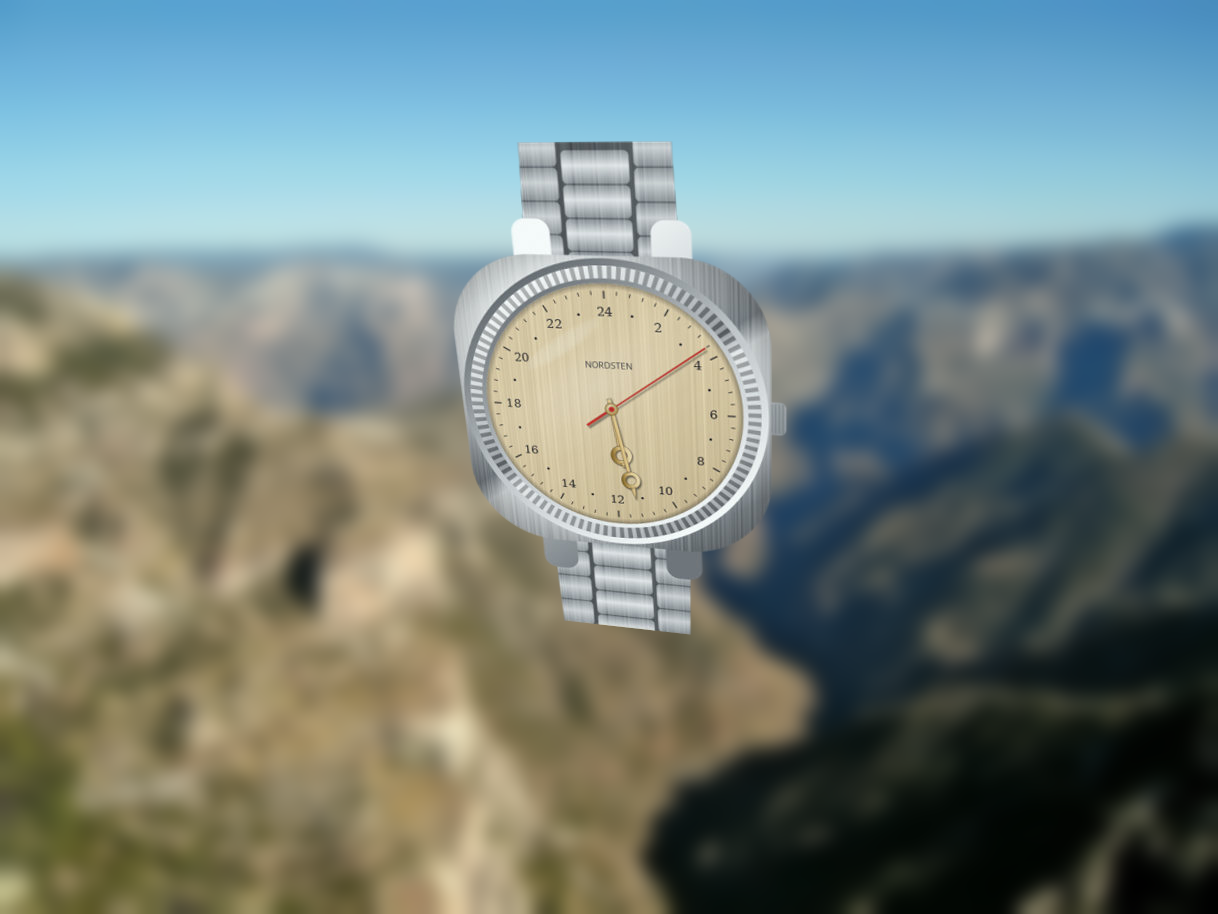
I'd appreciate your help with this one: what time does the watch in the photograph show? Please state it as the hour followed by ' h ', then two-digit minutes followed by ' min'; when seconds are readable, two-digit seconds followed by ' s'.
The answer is 11 h 28 min 09 s
